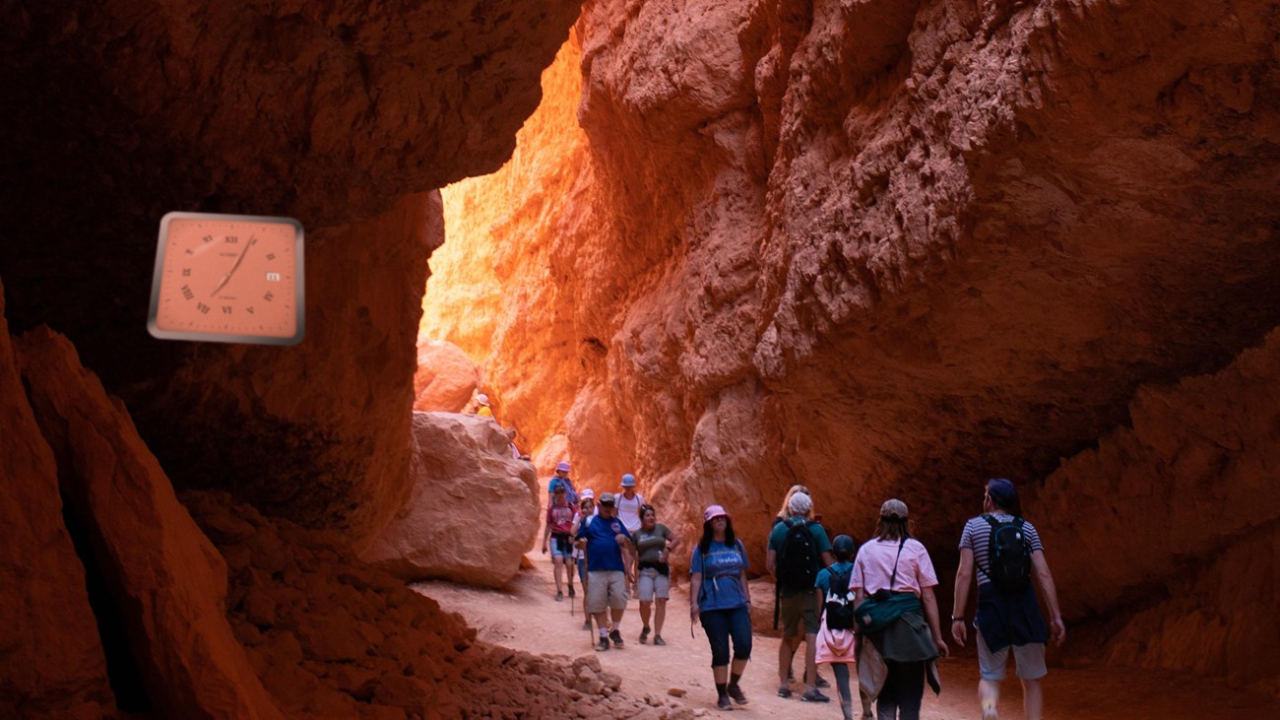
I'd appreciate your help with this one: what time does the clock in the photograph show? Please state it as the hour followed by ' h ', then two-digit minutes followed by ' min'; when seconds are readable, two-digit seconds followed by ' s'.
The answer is 7 h 04 min
